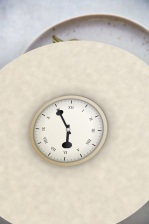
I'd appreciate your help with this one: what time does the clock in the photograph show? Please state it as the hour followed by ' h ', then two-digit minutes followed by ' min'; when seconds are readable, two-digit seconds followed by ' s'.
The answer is 5 h 55 min
